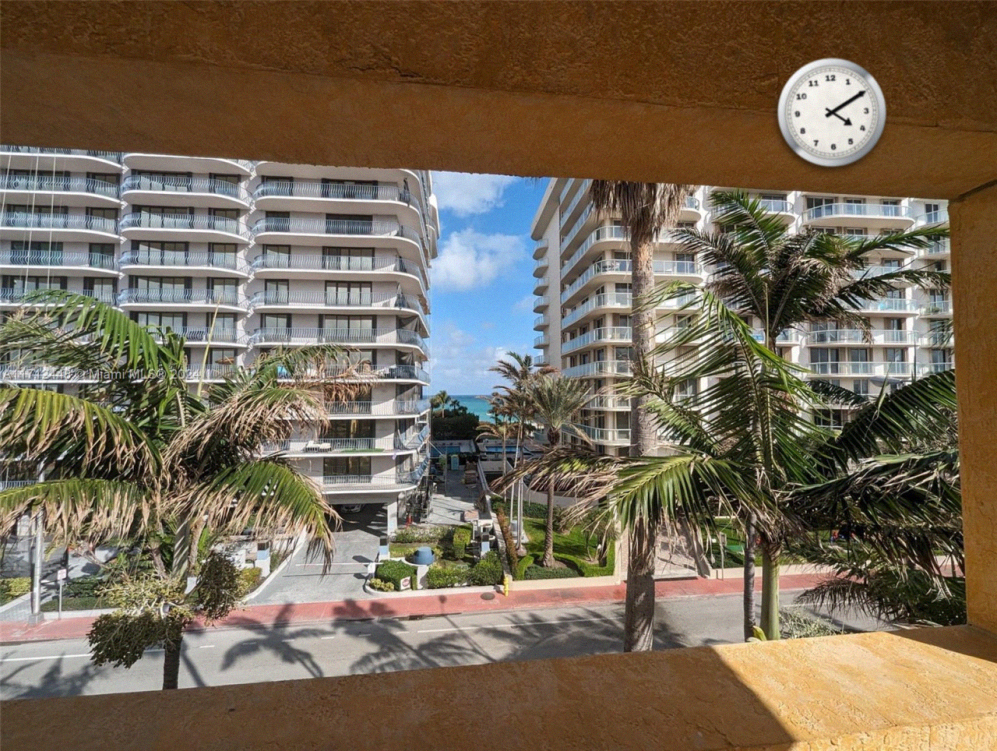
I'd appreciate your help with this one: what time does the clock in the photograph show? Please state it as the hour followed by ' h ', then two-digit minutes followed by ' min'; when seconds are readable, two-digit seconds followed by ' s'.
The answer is 4 h 10 min
